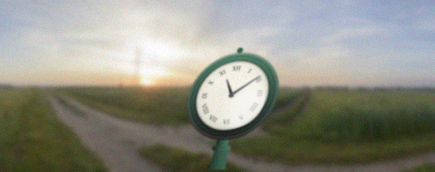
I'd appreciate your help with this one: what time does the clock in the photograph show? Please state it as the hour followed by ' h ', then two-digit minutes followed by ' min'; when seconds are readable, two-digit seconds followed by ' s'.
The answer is 11 h 09 min
